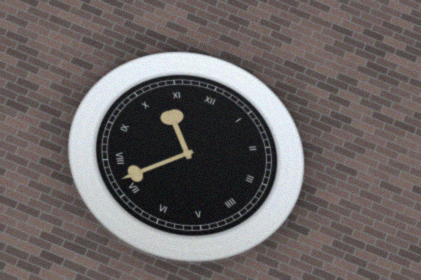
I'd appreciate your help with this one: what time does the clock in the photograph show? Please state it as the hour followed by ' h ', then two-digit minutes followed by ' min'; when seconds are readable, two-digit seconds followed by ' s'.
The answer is 10 h 37 min
